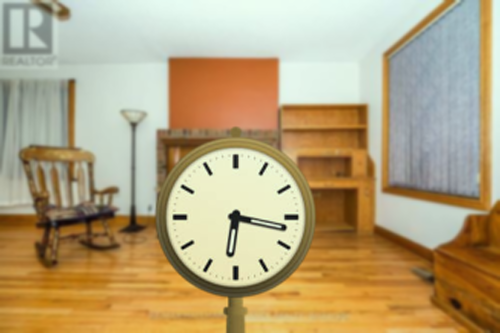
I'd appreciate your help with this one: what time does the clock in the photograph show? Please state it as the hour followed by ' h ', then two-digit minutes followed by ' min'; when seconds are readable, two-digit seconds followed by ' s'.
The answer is 6 h 17 min
